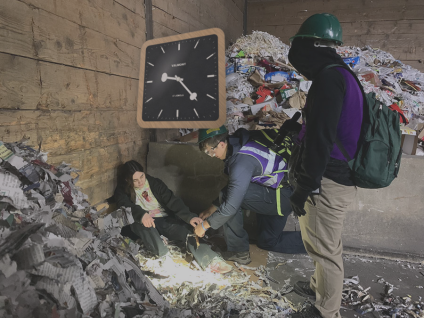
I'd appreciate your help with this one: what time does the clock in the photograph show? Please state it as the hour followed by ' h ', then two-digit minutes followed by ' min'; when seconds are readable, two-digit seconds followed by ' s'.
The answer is 9 h 23 min
